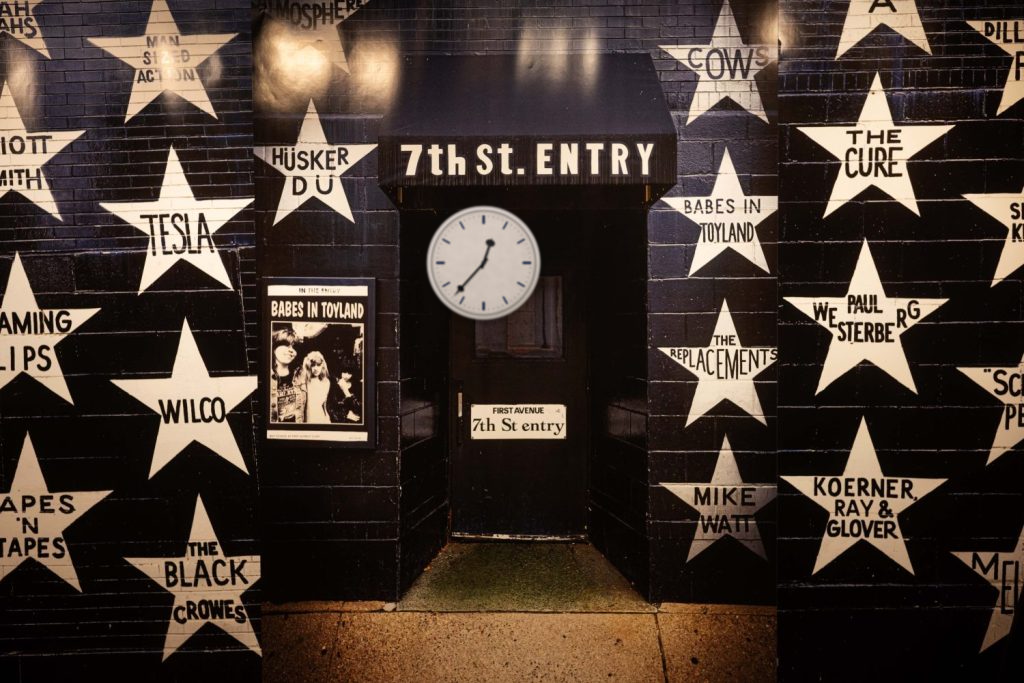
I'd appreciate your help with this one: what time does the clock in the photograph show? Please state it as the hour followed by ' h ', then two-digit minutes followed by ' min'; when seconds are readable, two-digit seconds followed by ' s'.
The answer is 12 h 37 min
